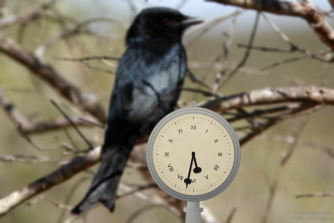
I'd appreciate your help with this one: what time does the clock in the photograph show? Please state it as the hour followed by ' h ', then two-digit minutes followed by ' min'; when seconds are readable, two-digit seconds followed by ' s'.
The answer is 5 h 32 min
